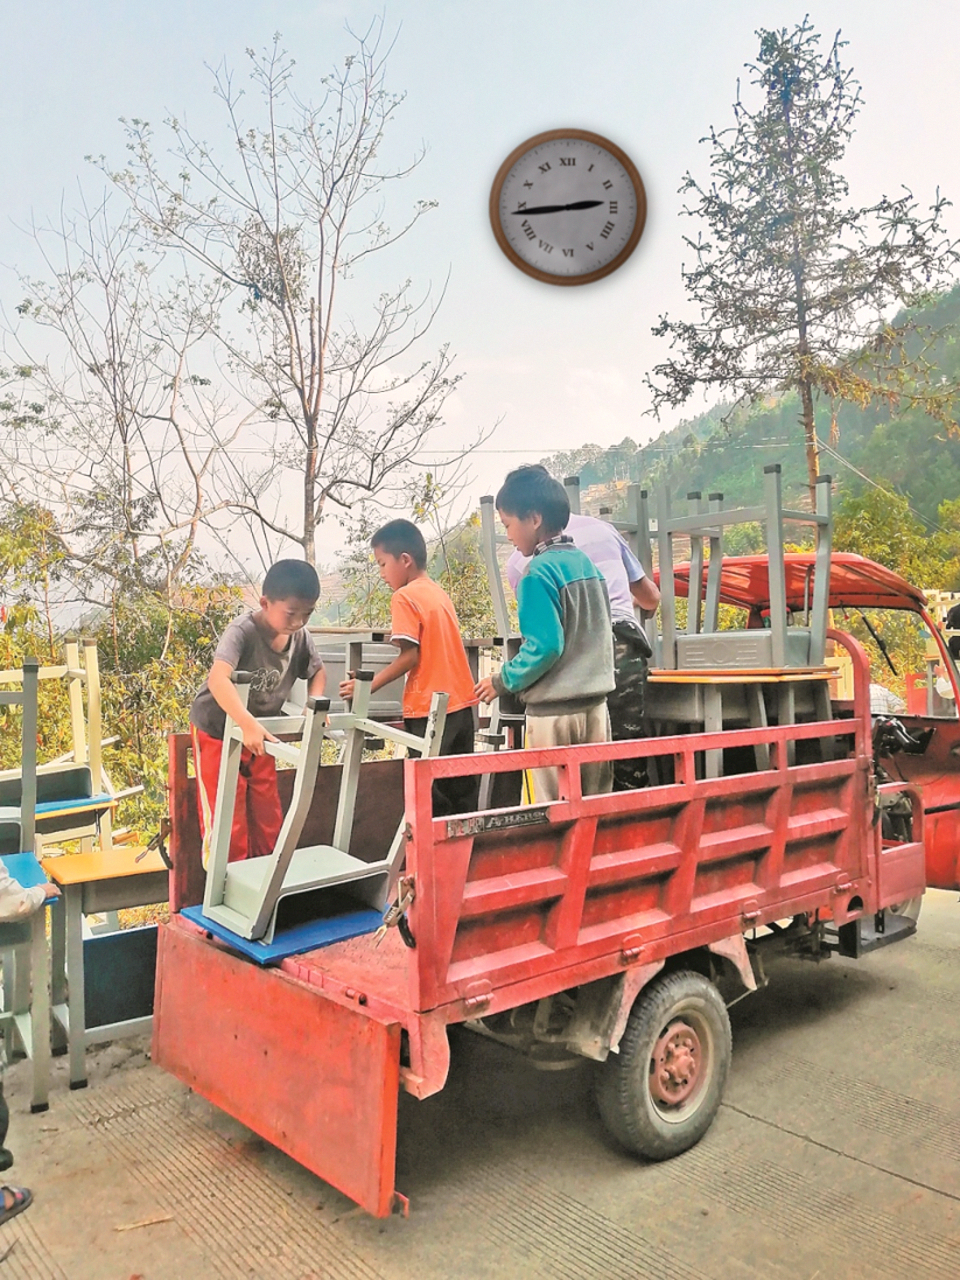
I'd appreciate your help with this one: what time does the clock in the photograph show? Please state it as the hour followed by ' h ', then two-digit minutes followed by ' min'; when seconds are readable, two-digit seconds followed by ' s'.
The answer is 2 h 44 min
